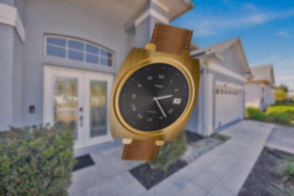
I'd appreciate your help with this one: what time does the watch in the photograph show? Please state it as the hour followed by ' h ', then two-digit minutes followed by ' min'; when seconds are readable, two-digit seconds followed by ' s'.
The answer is 2 h 23 min
